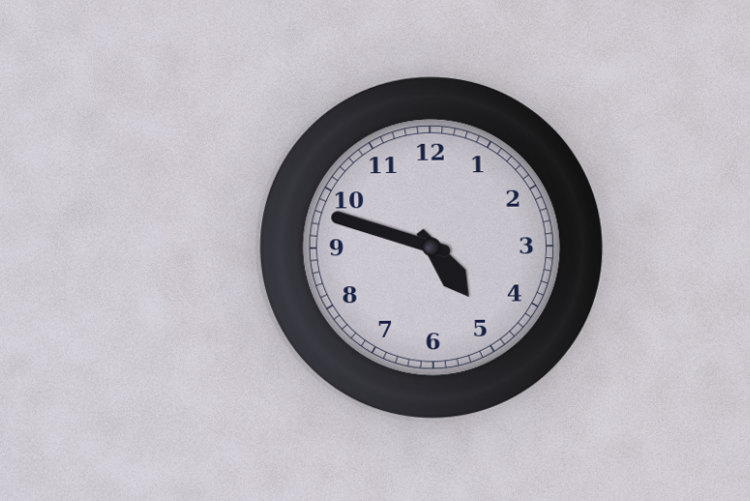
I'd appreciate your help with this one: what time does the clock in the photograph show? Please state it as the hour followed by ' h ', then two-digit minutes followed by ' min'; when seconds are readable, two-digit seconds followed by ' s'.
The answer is 4 h 48 min
